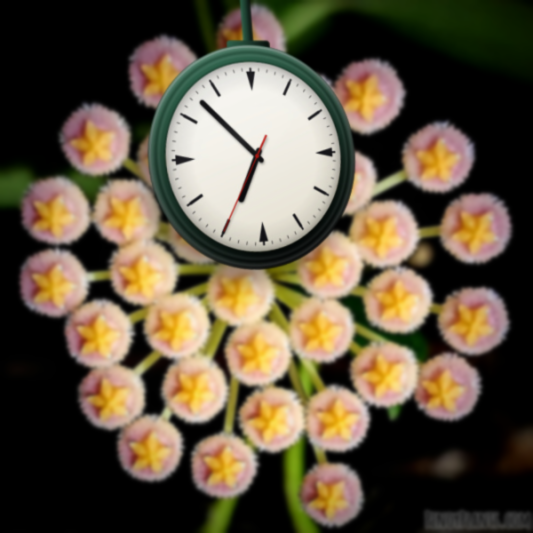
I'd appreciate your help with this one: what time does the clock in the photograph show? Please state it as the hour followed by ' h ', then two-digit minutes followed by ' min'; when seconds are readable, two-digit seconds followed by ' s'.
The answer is 6 h 52 min 35 s
